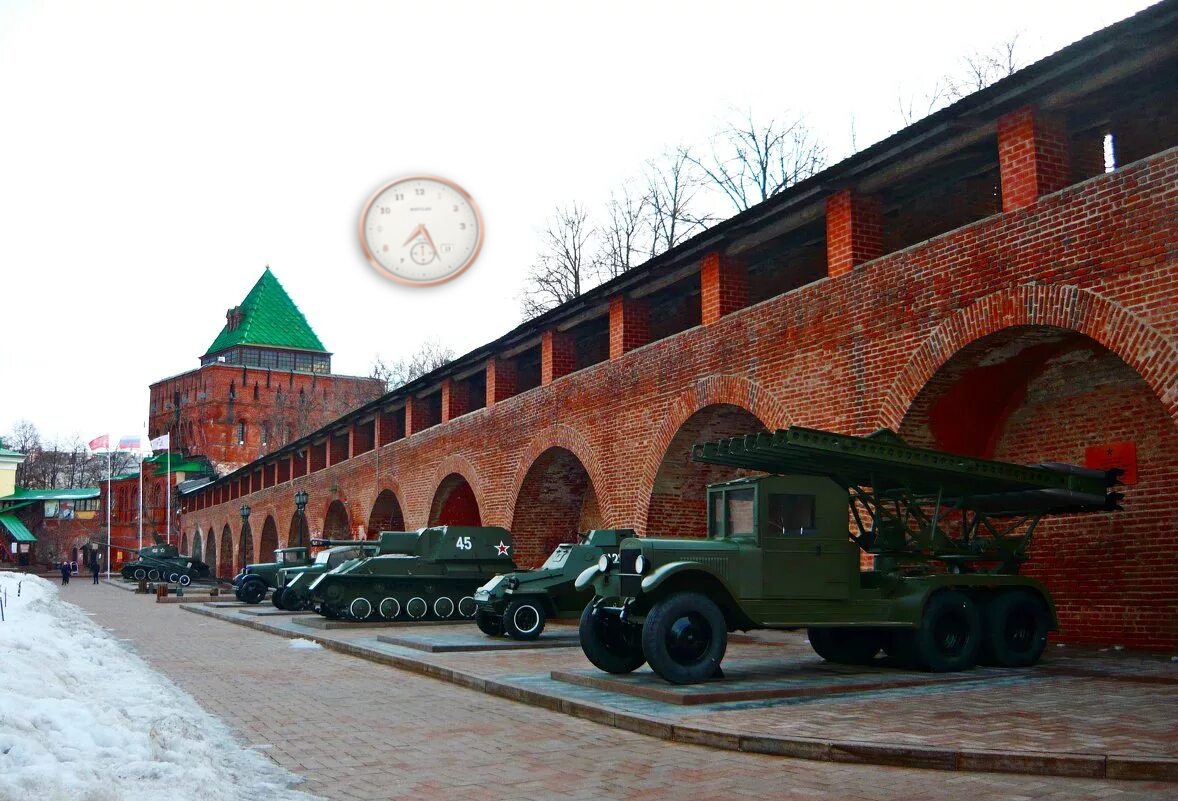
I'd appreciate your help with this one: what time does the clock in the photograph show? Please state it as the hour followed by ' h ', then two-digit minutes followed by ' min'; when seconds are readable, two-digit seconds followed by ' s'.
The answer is 7 h 26 min
